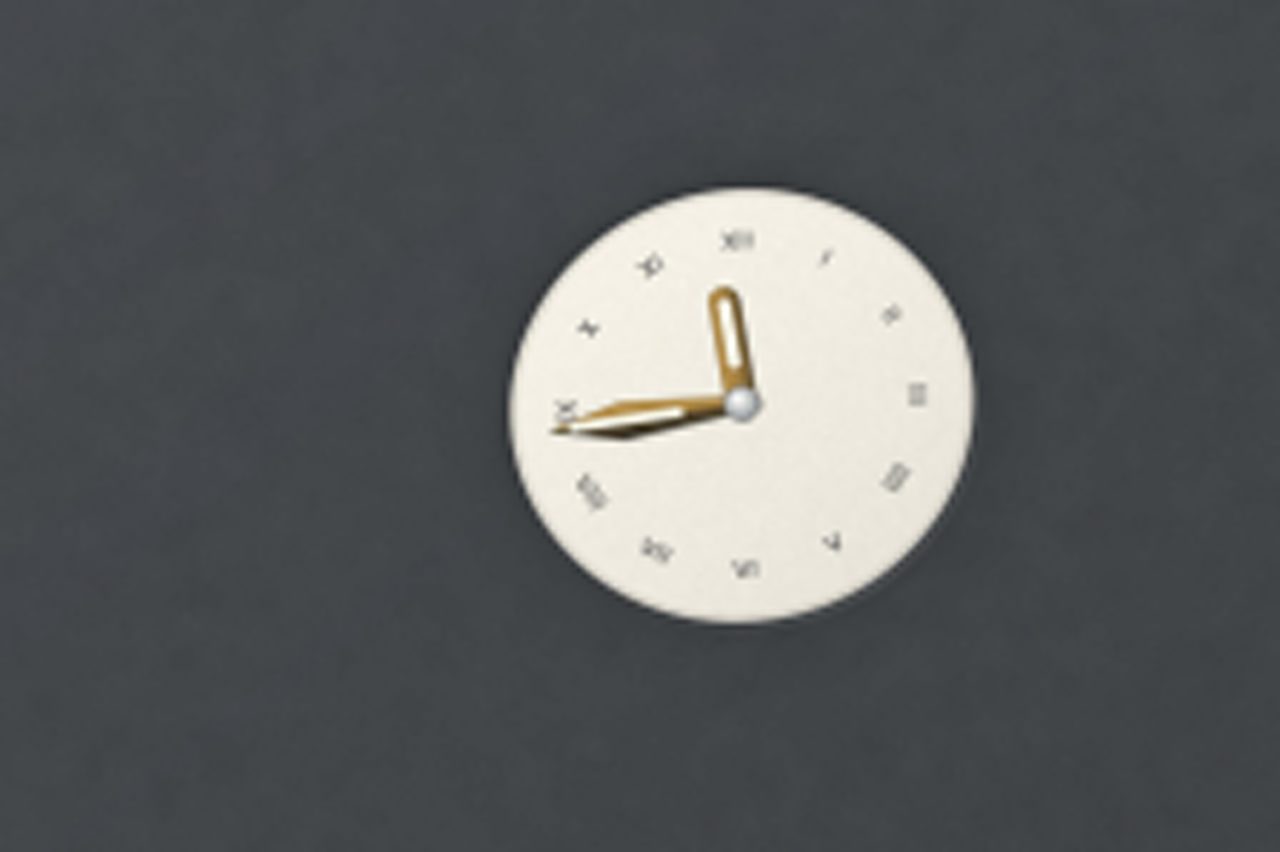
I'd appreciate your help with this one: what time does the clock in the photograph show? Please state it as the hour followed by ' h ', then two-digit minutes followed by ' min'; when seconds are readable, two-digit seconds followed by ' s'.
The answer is 11 h 44 min
